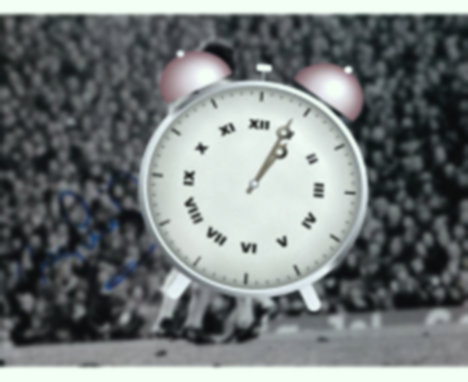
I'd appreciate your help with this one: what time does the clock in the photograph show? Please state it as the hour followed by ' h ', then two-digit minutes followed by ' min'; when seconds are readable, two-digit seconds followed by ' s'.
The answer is 1 h 04 min
